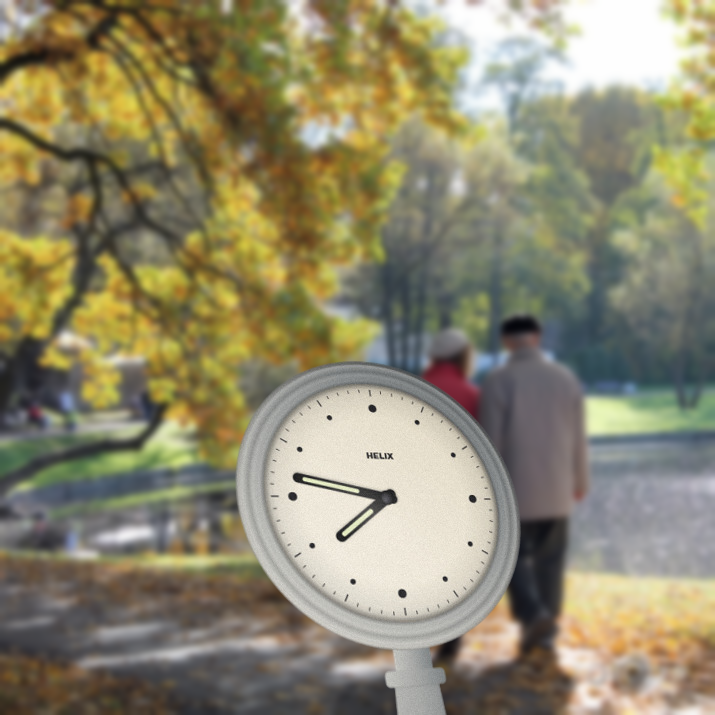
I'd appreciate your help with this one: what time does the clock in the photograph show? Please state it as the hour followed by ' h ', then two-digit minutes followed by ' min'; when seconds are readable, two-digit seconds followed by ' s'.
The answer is 7 h 47 min
